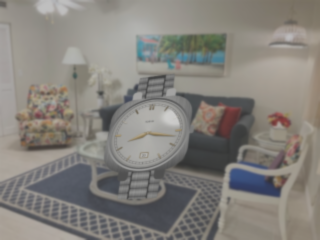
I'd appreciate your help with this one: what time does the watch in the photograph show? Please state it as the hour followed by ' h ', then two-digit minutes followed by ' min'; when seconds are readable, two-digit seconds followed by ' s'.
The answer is 8 h 17 min
